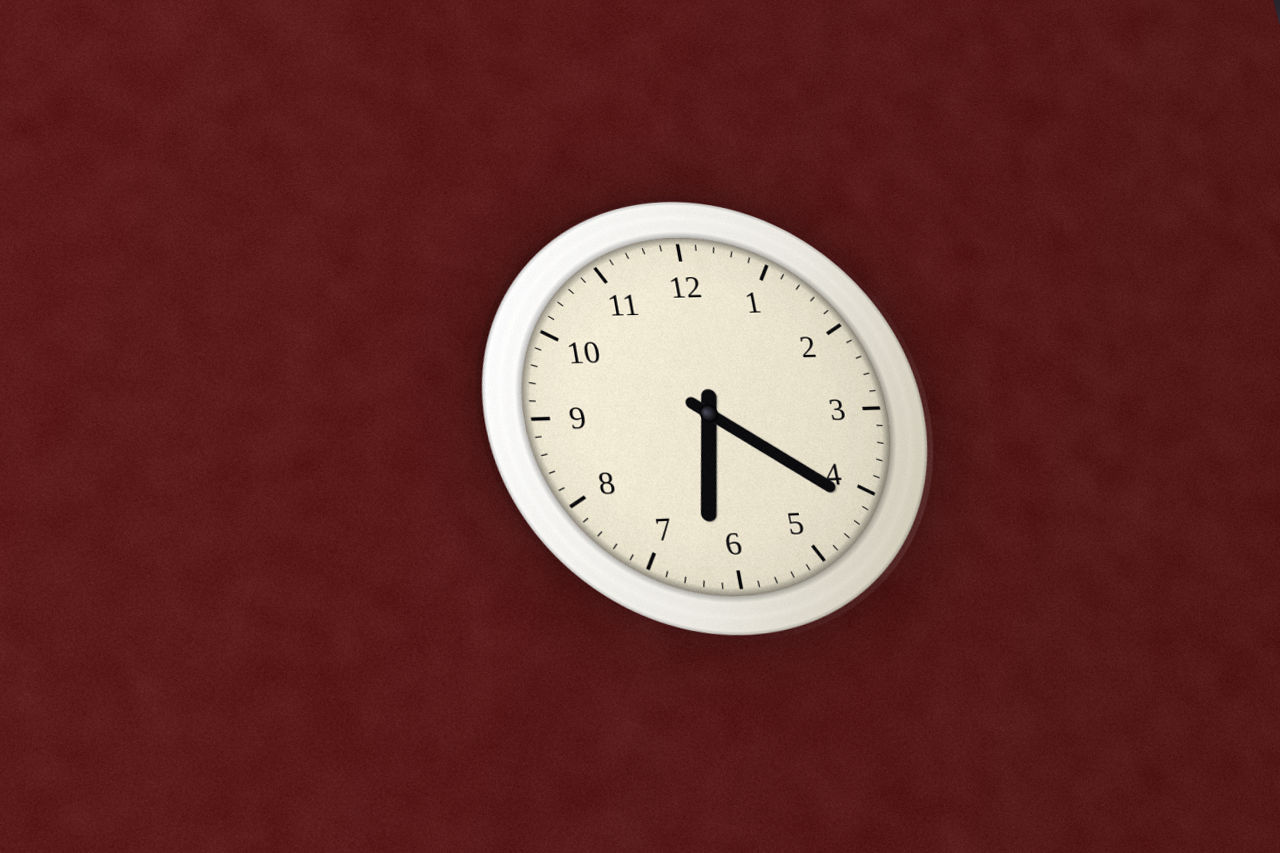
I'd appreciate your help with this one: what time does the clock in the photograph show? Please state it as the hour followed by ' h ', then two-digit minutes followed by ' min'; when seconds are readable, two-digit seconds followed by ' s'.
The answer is 6 h 21 min
